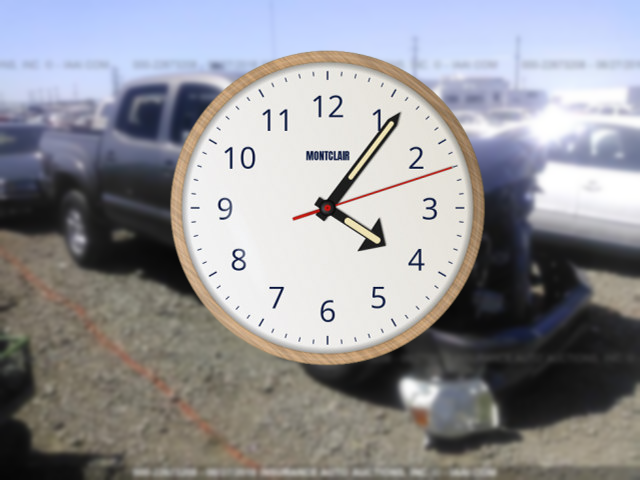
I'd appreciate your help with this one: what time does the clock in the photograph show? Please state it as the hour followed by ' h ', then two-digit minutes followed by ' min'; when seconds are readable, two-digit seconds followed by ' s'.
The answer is 4 h 06 min 12 s
